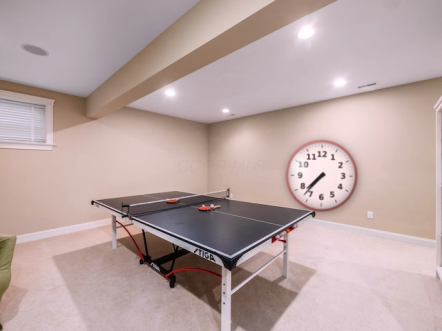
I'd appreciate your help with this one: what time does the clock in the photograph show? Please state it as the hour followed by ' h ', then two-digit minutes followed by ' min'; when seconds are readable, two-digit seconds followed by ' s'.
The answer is 7 h 37 min
